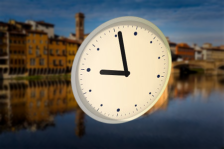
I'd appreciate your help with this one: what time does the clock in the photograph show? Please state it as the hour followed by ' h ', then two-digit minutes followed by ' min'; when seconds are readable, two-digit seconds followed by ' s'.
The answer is 8 h 56 min
